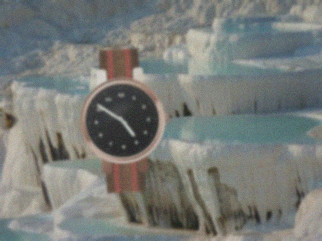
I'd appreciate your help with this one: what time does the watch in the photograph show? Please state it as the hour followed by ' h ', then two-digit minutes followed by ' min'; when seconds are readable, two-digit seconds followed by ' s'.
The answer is 4 h 51 min
